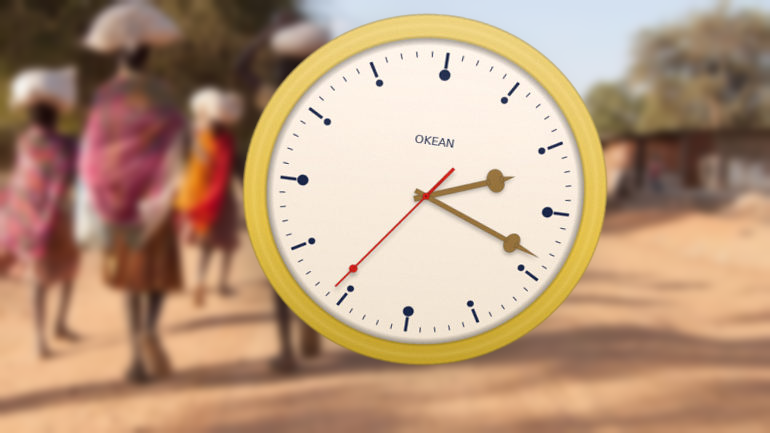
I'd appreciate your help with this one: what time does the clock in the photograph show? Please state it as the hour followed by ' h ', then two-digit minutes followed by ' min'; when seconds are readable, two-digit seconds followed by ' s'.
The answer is 2 h 18 min 36 s
